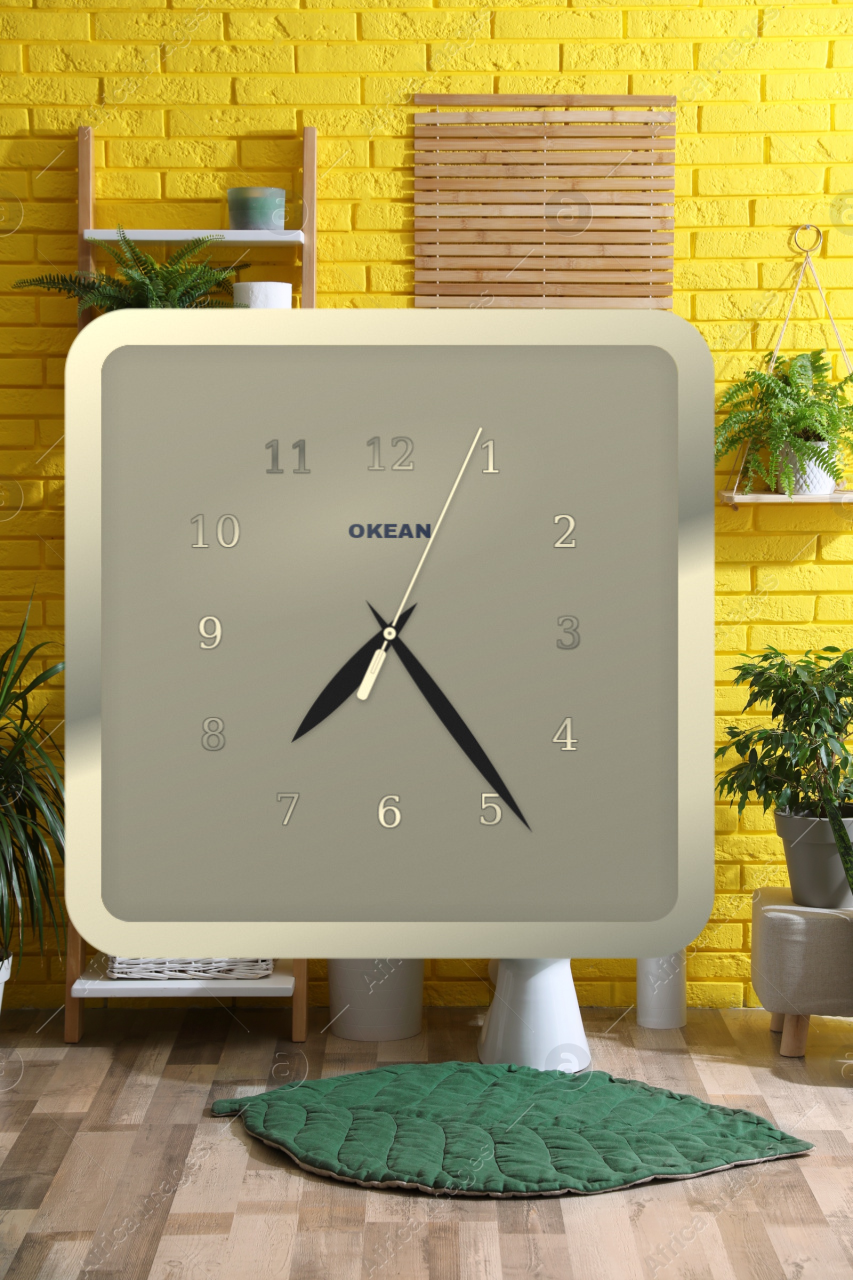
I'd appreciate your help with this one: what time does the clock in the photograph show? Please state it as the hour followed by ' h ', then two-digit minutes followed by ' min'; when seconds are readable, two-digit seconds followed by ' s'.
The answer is 7 h 24 min 04 s
